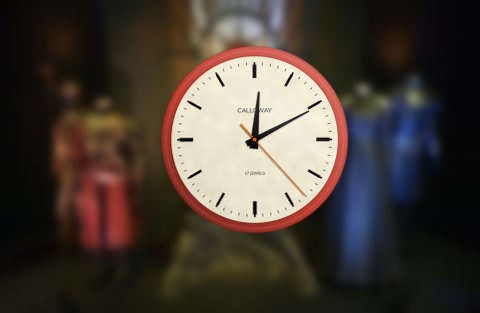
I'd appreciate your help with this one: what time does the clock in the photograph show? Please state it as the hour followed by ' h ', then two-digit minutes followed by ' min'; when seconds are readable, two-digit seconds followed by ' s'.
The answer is 12 h 10 min 23 s
